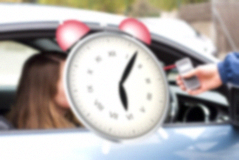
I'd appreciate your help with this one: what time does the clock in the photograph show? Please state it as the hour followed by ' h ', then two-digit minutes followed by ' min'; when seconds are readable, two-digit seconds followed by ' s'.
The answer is 6 h 07 min
